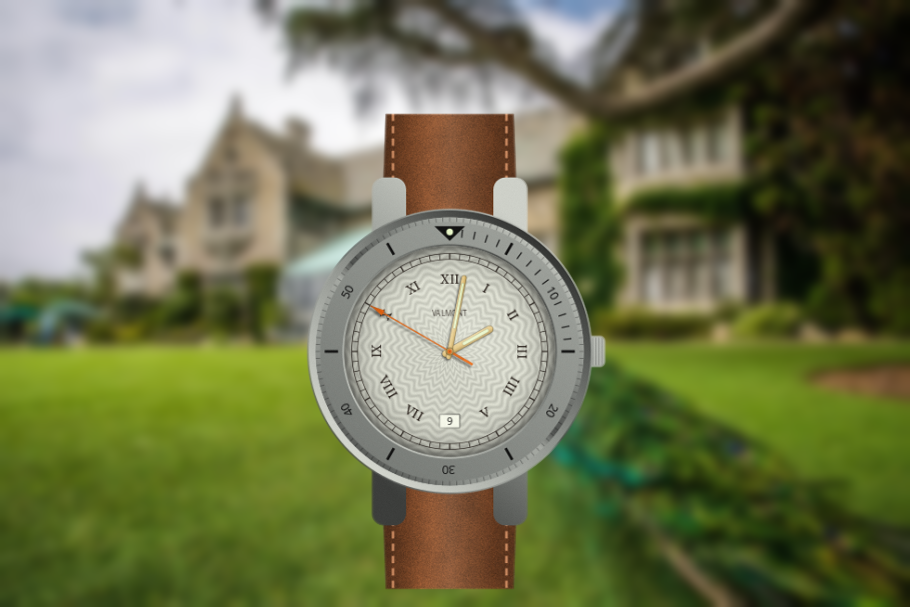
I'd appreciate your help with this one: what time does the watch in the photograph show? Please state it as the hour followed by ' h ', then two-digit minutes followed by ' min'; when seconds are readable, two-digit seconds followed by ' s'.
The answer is 2 h 01 min 50 s
